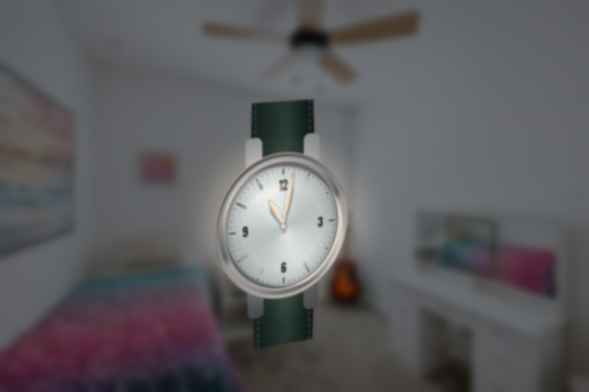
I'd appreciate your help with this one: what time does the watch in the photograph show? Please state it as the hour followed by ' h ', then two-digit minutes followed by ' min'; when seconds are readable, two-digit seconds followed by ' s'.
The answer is 11 h 02 min
